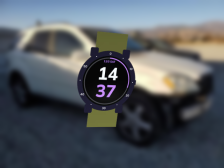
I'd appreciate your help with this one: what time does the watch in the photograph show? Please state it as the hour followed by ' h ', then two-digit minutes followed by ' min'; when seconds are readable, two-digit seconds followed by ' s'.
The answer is 14 h 37 min
